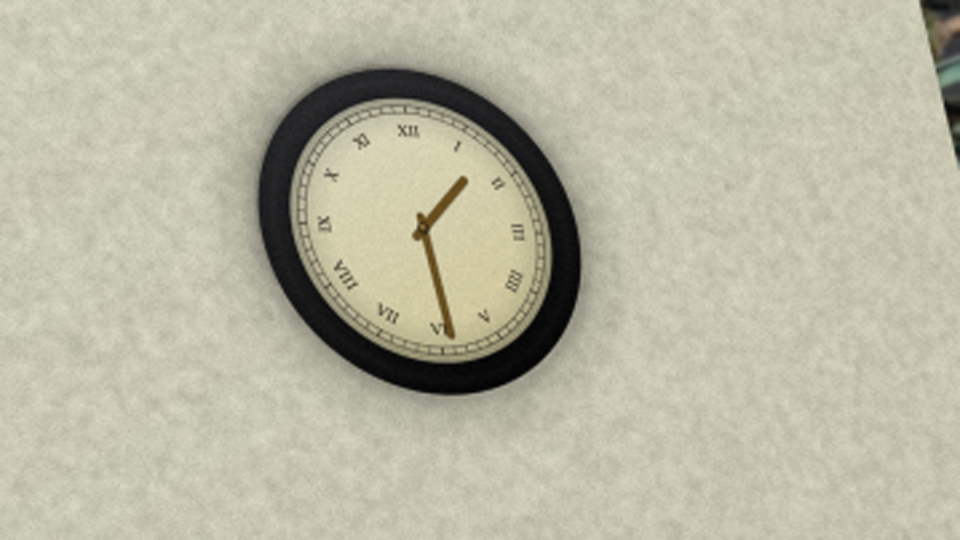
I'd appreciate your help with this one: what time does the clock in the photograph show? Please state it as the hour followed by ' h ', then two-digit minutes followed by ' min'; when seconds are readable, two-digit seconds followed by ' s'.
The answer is 1 h 29 min
